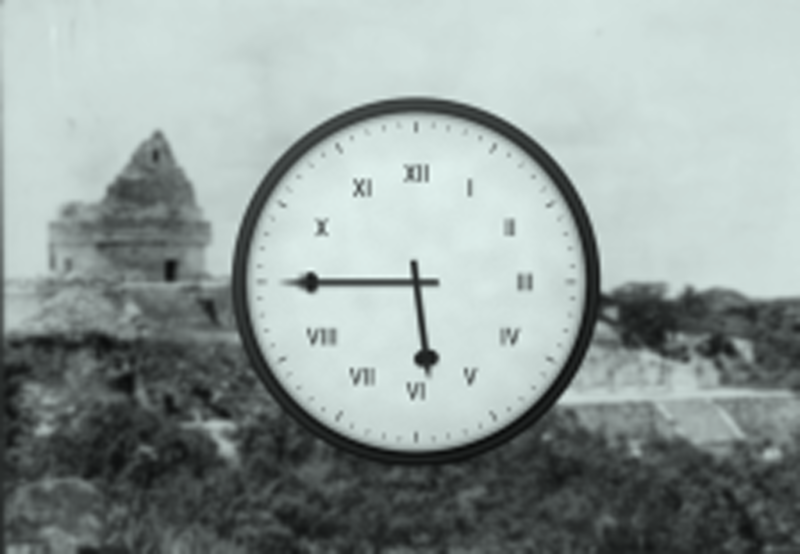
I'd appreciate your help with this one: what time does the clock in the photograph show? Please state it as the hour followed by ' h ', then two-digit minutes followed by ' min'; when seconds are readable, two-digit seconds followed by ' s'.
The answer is 5 h 45 min
